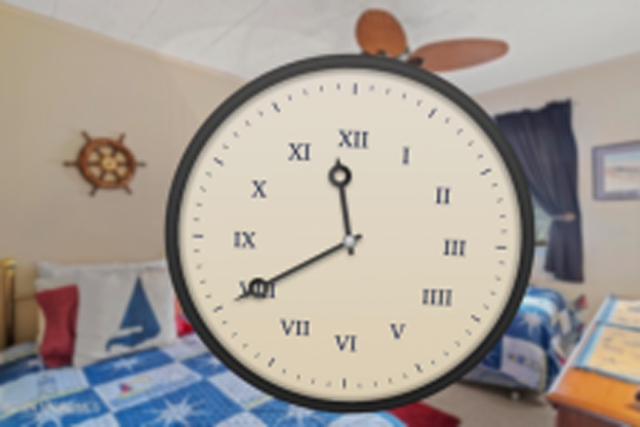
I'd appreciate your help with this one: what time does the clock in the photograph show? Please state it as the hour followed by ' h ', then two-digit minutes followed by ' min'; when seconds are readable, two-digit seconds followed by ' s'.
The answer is 11 h 40 min
